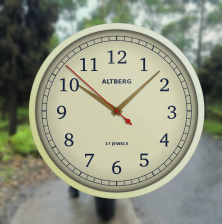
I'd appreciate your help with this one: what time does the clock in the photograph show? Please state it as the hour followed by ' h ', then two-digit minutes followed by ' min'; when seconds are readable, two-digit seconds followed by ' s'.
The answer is 10 h 07 min 52 s
